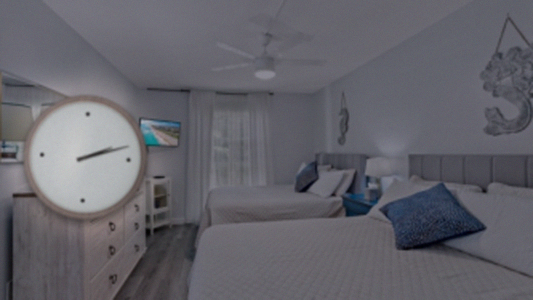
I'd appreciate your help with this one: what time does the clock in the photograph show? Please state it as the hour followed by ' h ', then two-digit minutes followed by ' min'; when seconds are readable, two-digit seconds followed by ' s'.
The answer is 2 h 12 min
